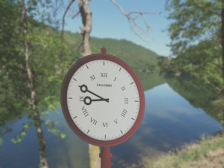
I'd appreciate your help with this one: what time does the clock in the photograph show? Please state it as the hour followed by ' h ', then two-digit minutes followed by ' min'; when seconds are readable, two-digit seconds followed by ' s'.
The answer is 8 h 49 min
